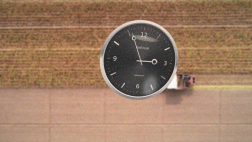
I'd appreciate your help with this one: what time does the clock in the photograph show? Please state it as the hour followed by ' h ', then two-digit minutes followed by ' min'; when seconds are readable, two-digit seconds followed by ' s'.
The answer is 2 h 56 min
